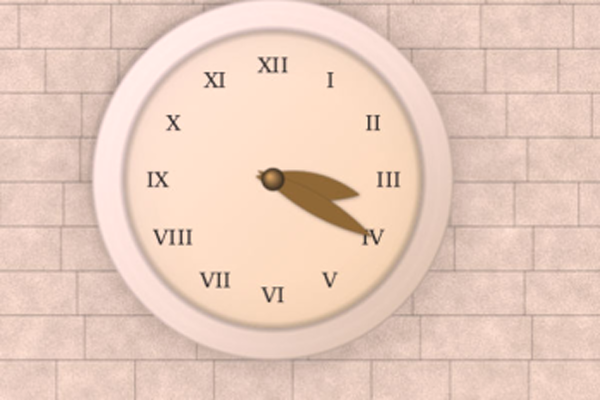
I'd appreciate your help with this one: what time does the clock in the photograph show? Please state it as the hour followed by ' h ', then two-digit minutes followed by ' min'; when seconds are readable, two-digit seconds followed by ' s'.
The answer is 3 h 20 min
